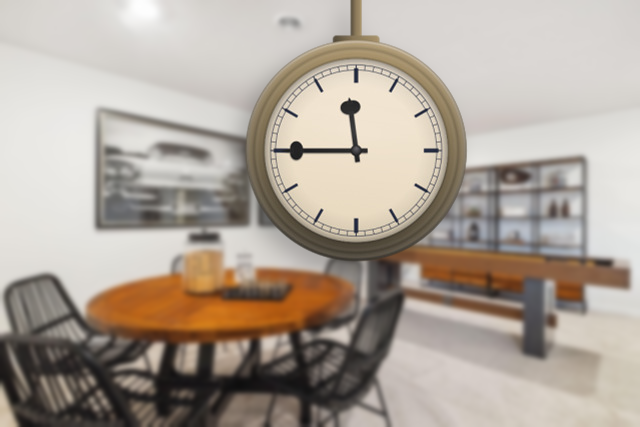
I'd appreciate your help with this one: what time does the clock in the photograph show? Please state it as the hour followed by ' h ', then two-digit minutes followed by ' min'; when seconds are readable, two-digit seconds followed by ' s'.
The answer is 11 h 45 min
